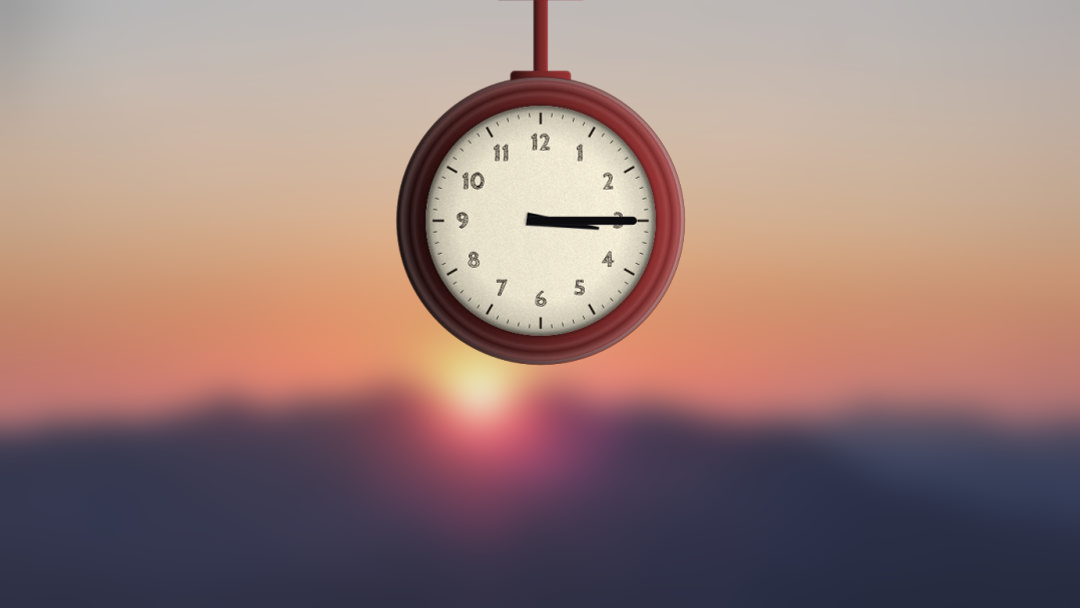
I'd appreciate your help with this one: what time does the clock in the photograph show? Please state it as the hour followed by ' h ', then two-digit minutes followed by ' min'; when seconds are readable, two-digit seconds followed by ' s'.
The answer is 3 h 15 min
